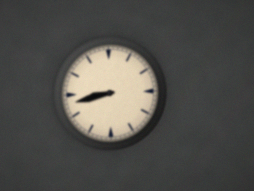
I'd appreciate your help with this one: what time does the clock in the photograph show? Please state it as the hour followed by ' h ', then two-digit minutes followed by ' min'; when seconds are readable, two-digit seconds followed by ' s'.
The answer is 8 h 43 min
